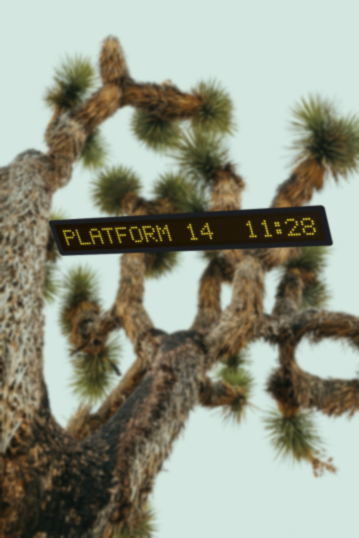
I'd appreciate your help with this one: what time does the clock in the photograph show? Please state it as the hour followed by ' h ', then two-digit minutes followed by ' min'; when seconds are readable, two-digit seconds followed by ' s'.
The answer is 11 h 28 min
